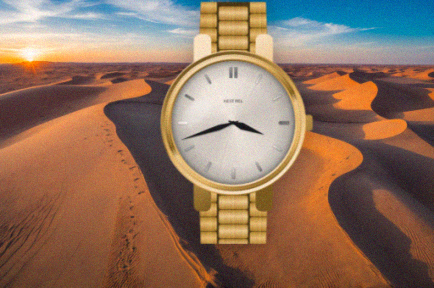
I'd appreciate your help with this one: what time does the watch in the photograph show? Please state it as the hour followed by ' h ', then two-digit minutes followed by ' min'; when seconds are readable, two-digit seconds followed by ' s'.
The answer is 3 h 42 min
